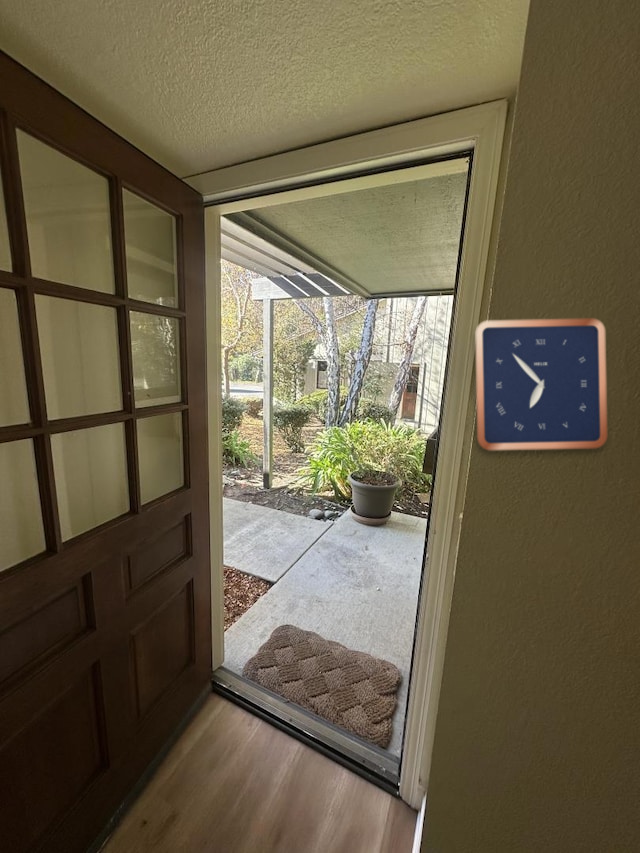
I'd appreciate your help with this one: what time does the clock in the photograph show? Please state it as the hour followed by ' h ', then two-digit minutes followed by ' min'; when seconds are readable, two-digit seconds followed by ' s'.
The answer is 6 h 53 min
